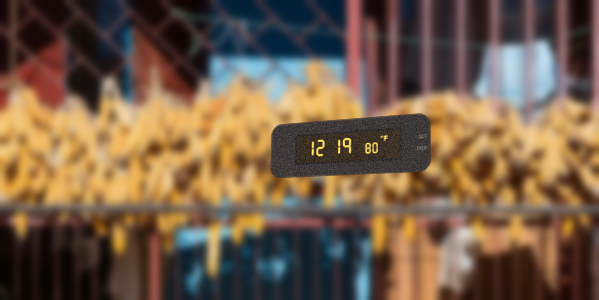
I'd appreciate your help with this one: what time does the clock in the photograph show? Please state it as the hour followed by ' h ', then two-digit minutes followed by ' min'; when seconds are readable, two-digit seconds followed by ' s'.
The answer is 12 h 19 min
